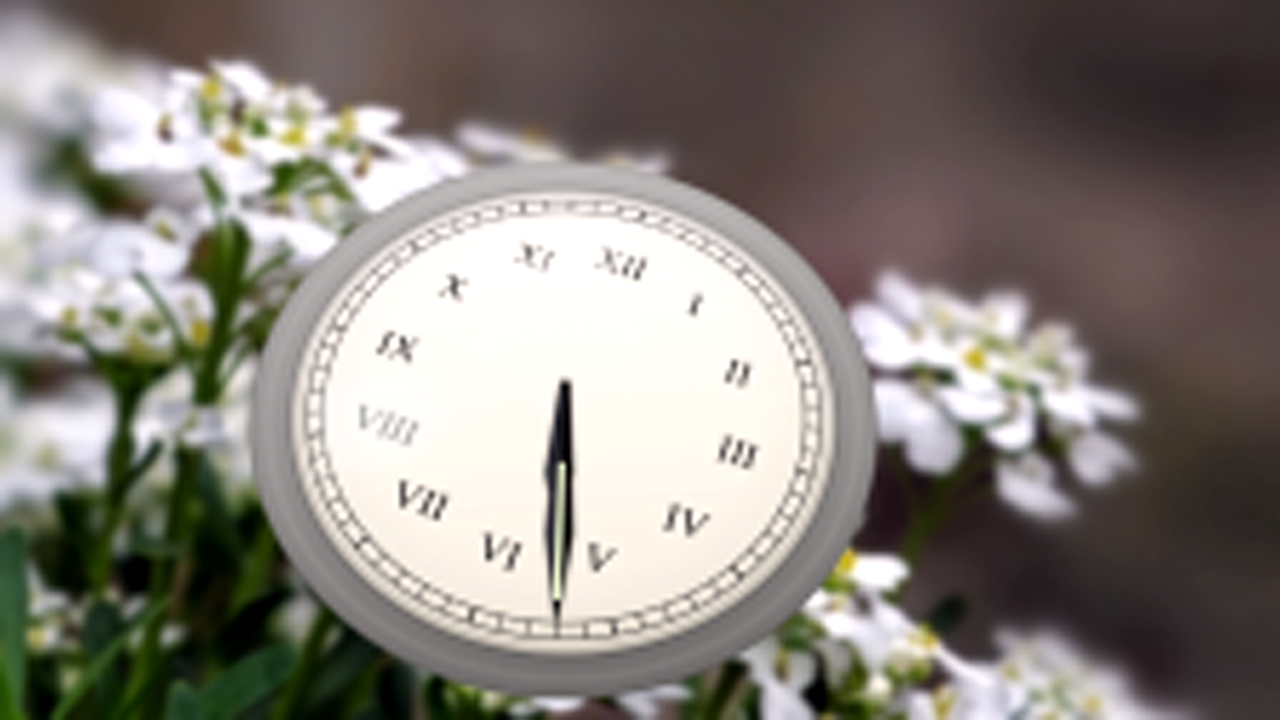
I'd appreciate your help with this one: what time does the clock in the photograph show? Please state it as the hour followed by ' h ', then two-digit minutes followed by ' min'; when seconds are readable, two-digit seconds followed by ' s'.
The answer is 5 h 27 min
